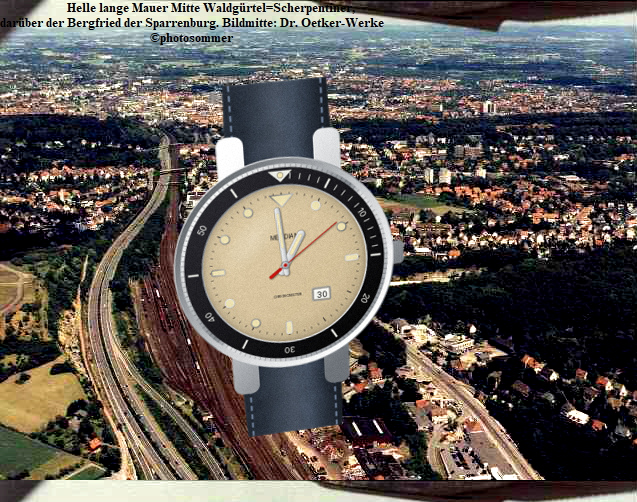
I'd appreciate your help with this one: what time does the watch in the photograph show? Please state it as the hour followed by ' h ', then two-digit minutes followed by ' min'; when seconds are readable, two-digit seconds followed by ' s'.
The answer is 12 h 59 min 09 s
